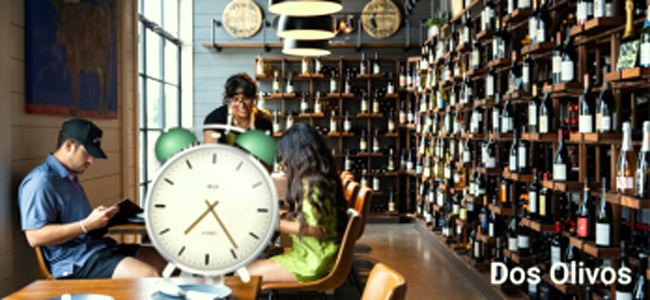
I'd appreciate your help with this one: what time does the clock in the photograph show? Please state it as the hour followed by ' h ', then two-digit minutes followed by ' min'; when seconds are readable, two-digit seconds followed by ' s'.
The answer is 7 h 24 min
